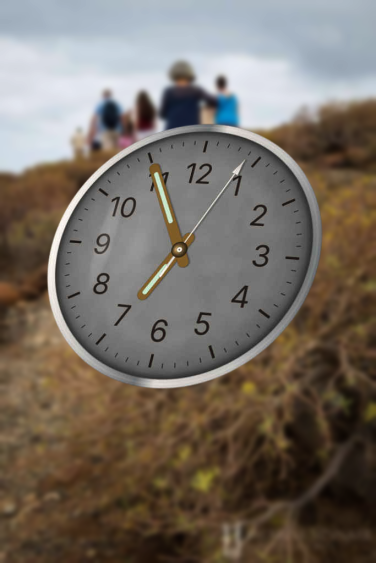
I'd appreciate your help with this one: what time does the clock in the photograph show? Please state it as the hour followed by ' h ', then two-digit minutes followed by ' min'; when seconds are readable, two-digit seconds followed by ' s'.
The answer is 6 h 55 min 04 s
